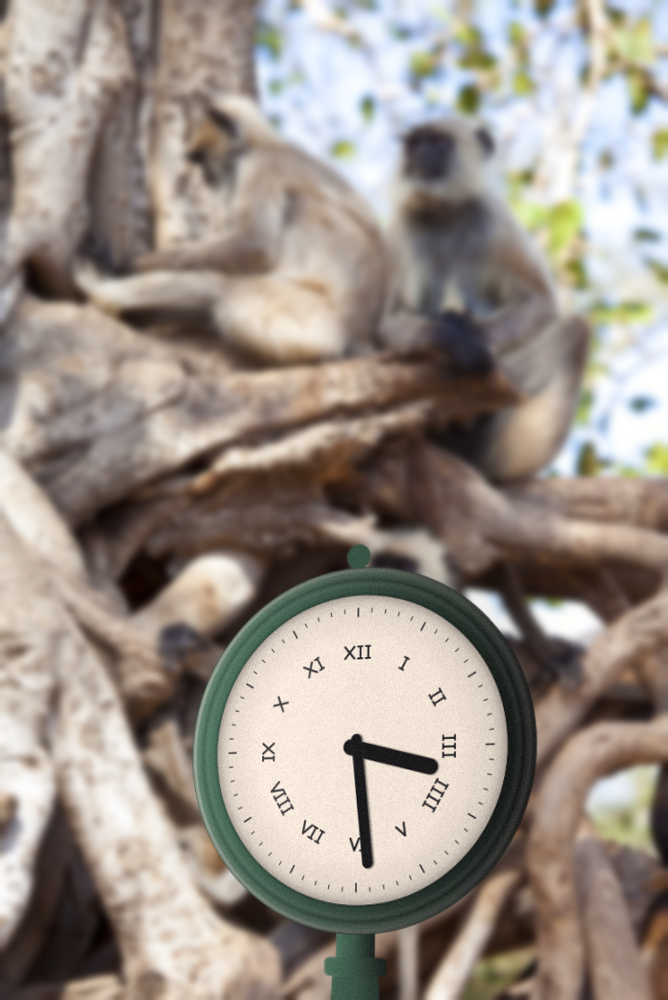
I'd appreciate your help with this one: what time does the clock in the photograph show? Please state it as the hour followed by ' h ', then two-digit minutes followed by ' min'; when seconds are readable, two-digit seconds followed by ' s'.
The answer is 3 h 29 min
